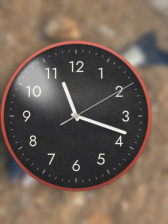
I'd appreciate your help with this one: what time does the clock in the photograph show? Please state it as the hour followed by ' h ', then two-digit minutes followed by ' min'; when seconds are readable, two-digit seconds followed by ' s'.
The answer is 11 h 18 min 10 s
